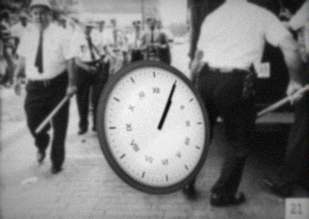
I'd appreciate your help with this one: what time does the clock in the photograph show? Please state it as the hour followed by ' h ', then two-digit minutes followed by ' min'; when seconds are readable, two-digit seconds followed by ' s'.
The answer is 1 h 05 min
